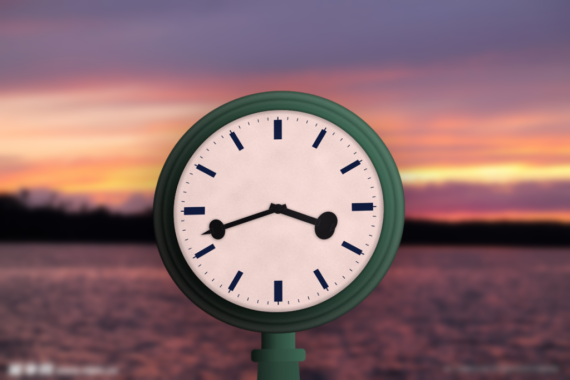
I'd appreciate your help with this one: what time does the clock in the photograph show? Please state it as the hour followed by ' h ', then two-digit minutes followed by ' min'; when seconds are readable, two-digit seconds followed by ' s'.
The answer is 3 h 42 min
